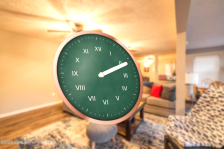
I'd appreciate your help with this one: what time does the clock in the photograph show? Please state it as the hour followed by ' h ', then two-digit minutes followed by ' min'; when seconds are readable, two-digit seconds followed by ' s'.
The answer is 2 h 11 min
